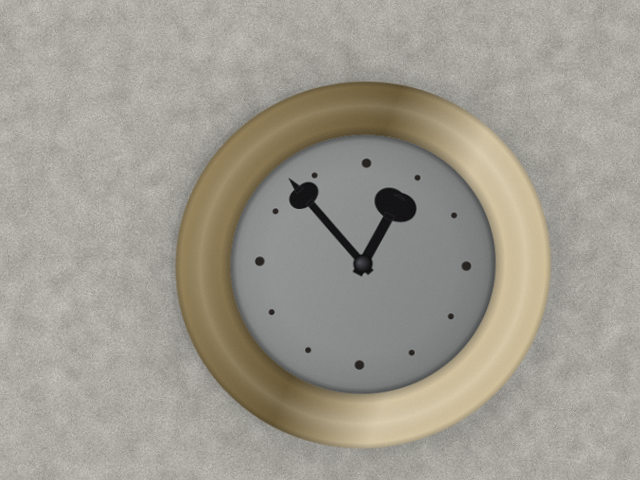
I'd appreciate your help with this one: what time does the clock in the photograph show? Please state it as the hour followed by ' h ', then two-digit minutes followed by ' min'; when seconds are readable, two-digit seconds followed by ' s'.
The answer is 12 h 53 min
